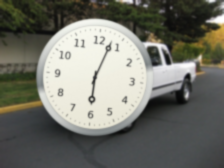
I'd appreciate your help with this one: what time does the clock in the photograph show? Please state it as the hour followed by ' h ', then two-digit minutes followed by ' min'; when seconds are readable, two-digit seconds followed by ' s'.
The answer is 6 h 03 min
